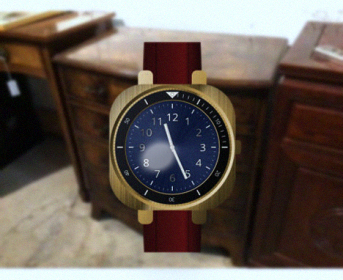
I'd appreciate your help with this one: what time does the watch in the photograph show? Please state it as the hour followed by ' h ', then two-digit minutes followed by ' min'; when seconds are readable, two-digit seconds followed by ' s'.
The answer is 11 h 26 min
